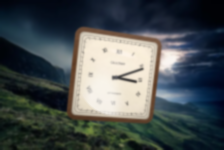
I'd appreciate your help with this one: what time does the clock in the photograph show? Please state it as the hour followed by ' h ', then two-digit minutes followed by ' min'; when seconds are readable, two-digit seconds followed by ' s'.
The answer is 3 h 11 min
